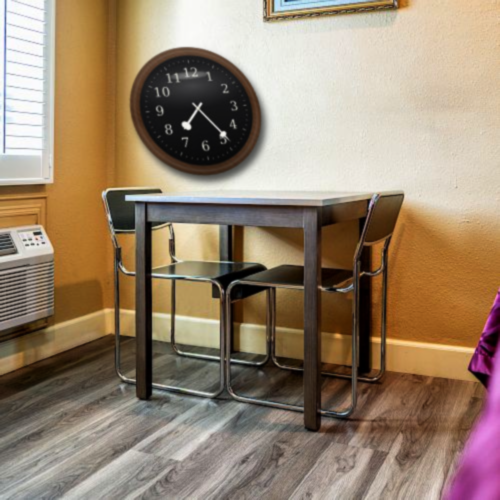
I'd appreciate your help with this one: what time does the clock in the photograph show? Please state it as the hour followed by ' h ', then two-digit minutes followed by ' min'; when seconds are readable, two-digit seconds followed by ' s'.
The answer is 7 h 24 min
